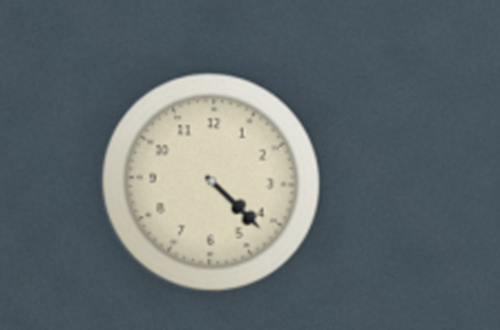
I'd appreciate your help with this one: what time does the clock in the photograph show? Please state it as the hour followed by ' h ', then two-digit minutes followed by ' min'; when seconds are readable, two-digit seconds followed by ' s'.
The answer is 4 h 22 min
